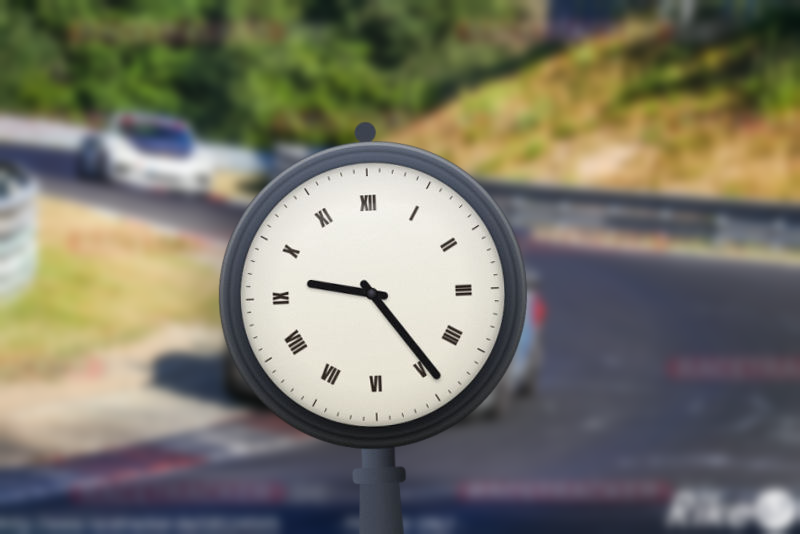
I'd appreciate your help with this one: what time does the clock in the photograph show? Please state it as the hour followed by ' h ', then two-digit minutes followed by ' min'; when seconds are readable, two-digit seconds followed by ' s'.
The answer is 9 h 24 min
